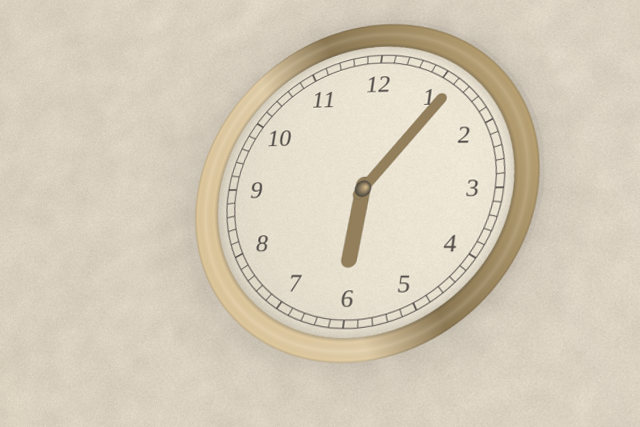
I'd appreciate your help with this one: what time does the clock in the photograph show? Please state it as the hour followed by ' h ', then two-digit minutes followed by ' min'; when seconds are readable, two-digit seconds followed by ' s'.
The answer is 6 h 06 min
